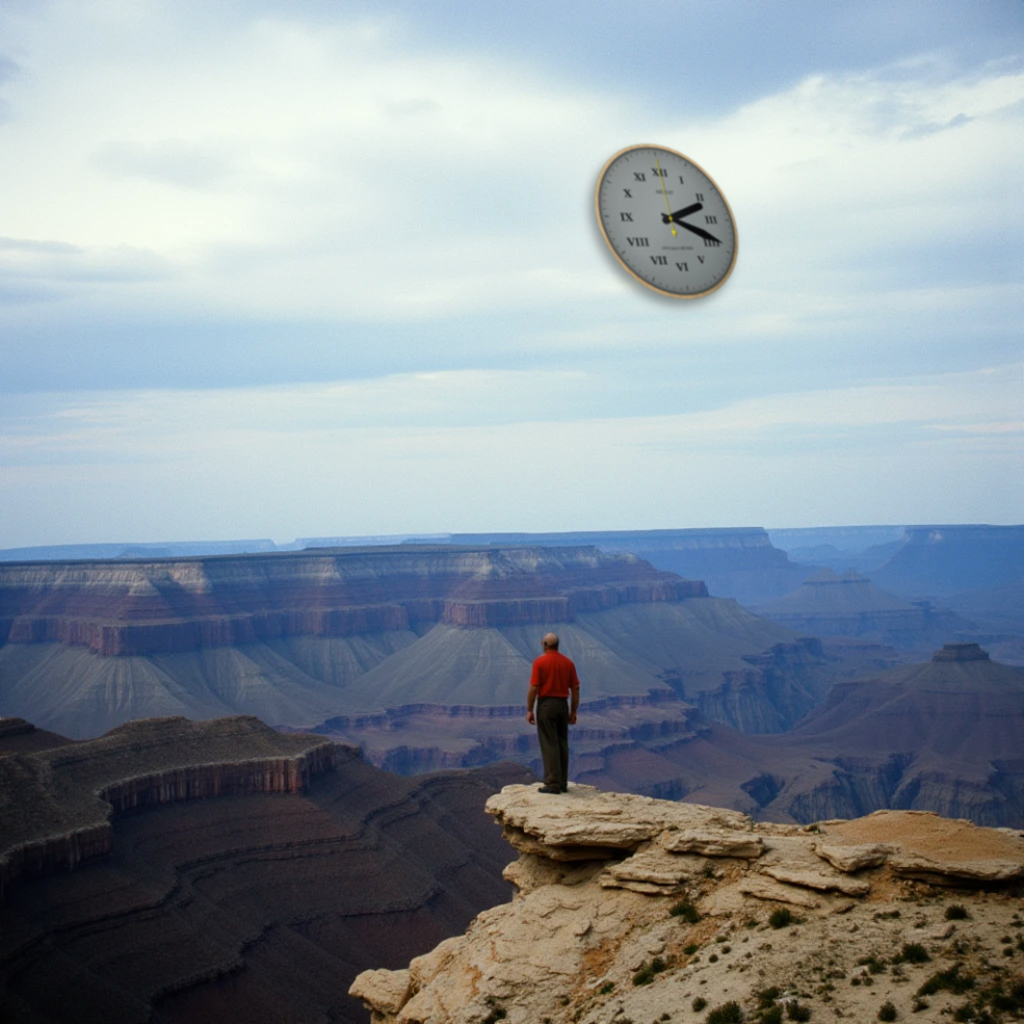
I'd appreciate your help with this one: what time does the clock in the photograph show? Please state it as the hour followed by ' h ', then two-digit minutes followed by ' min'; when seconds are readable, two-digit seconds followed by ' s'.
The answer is 2 h 19 min 00 s
